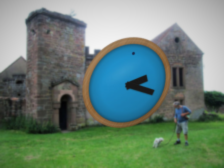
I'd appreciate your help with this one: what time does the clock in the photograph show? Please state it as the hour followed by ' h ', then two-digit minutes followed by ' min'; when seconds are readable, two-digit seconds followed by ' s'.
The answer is 2 h 18 min
